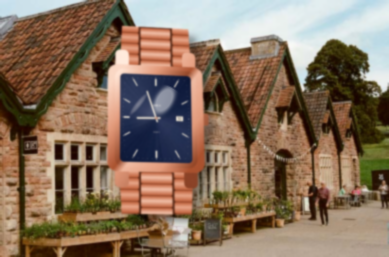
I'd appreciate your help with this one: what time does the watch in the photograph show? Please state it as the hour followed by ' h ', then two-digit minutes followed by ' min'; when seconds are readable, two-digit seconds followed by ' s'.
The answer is 8 h 57 min
